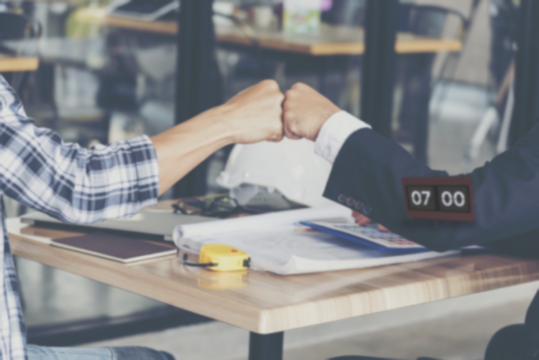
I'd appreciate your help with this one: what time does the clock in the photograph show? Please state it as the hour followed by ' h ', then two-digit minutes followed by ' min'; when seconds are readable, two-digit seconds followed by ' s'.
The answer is 7 h 00 min
